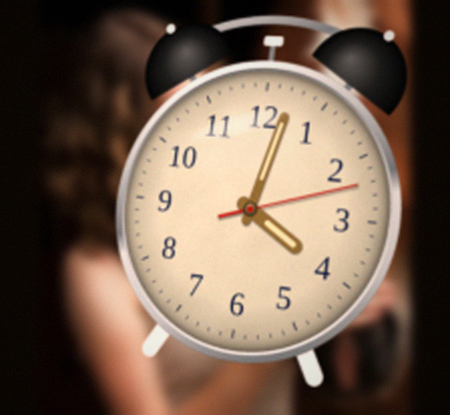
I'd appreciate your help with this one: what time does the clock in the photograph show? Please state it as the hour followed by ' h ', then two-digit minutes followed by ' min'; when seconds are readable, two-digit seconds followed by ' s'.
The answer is 4 h 02 min 12 s
